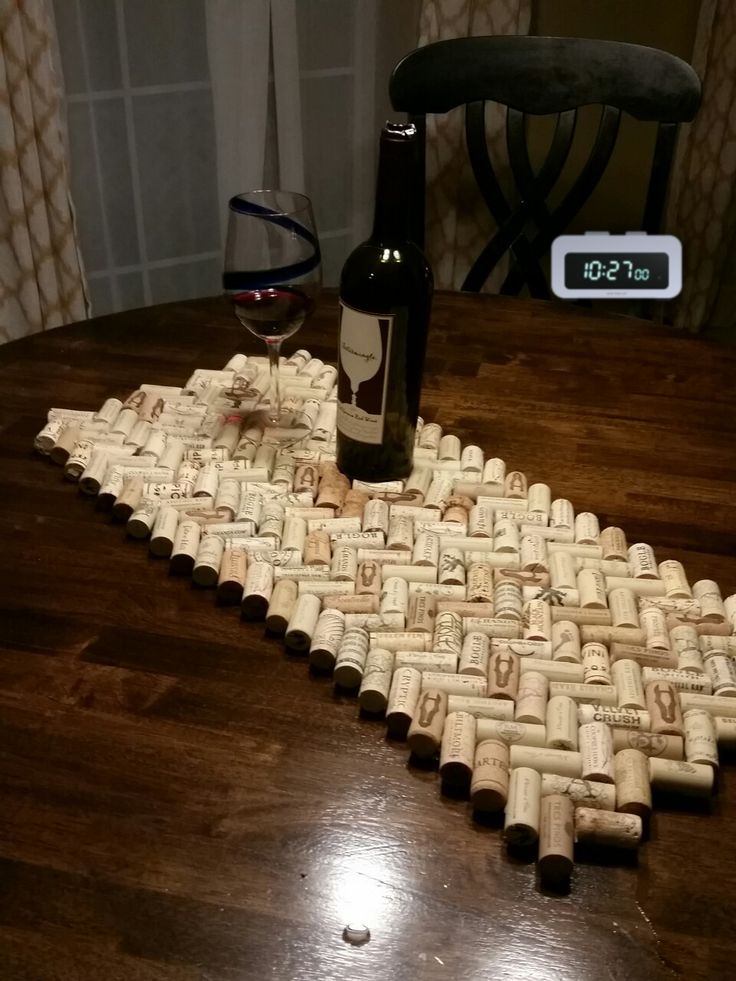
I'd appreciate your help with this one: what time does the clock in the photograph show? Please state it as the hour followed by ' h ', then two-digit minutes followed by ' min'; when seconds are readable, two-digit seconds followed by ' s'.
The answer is 10 h 27 min 00 s
